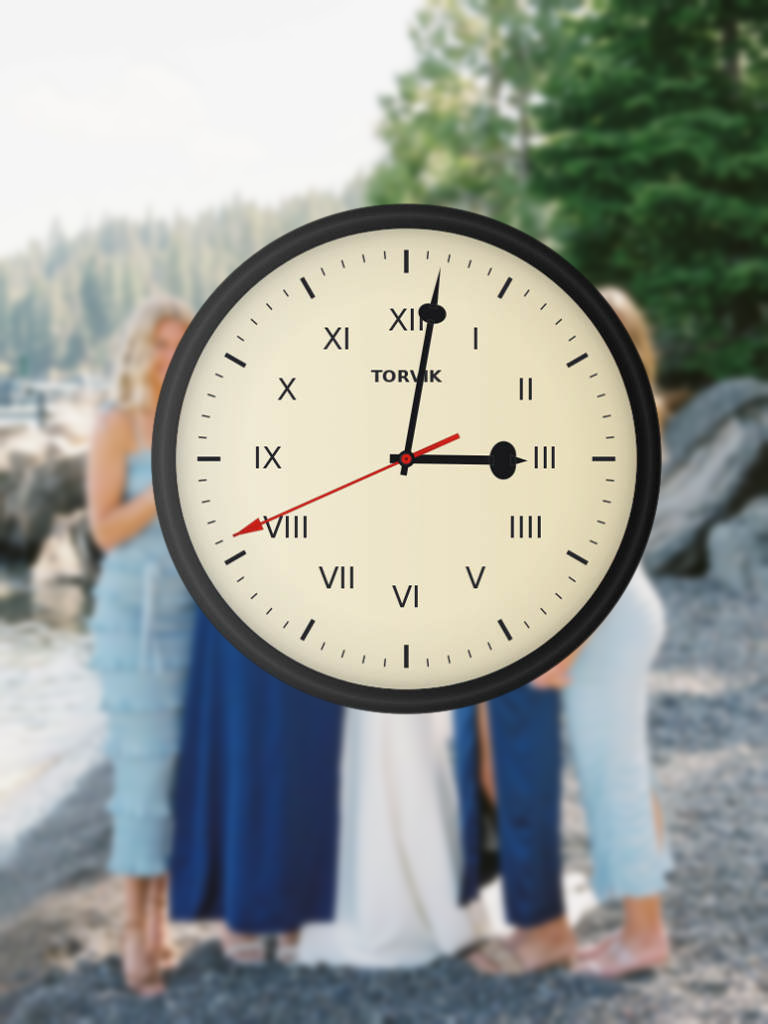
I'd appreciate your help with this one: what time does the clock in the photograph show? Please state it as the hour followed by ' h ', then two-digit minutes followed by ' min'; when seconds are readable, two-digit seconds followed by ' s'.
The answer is 3 h 01 min 41 s
